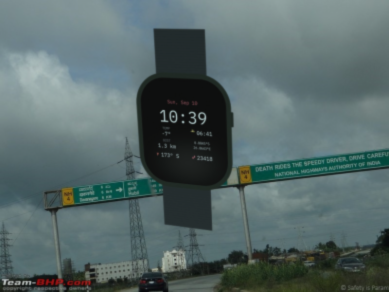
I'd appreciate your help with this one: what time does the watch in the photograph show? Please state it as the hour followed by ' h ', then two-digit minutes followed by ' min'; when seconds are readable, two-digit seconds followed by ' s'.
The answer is 10 h 39 min
